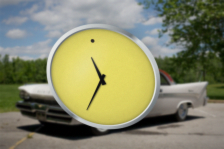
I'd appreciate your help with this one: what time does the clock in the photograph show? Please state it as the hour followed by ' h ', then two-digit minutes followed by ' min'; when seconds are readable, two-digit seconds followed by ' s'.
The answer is 11 h 36 min
